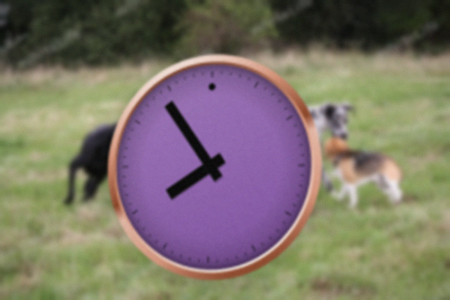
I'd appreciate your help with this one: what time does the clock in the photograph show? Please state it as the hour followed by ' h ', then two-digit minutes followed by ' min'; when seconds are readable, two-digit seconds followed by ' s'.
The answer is 7 h 54 min
